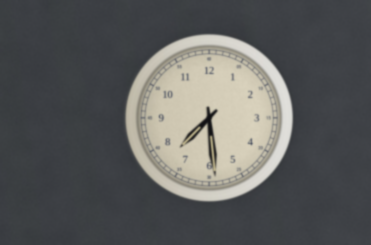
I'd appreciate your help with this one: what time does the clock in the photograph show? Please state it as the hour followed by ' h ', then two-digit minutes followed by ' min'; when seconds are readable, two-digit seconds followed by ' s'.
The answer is 7 h 29 min
